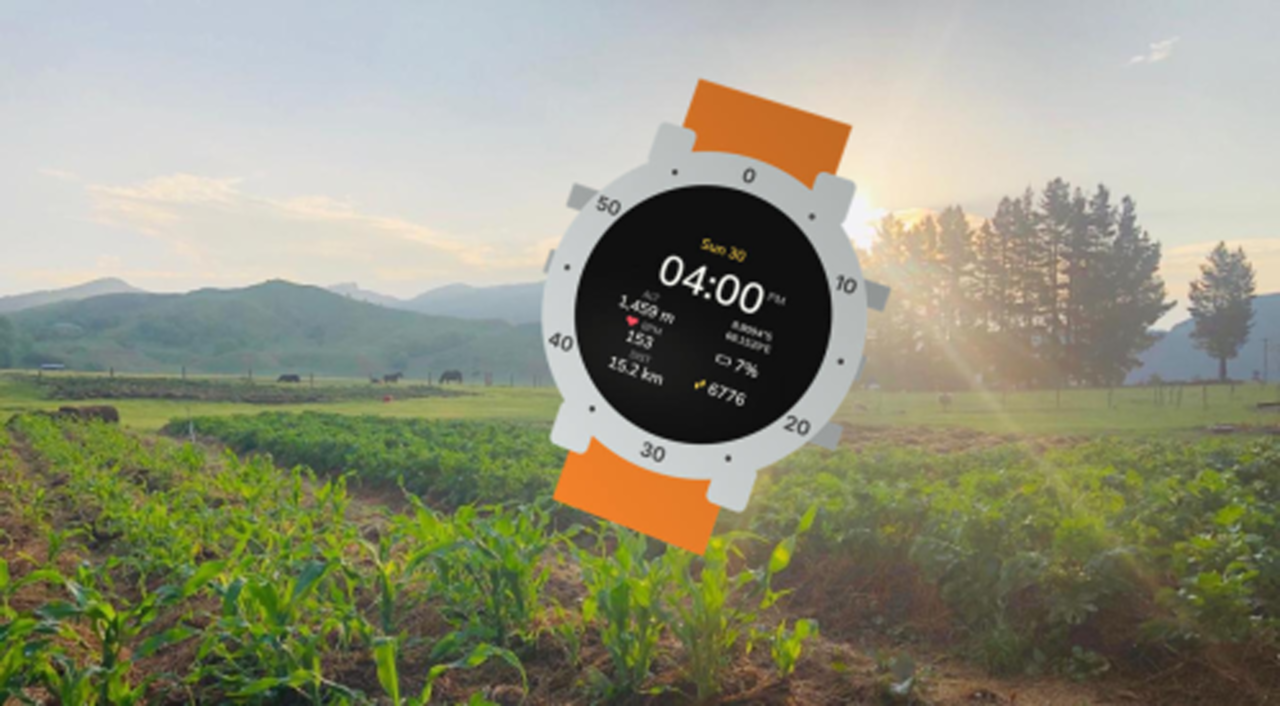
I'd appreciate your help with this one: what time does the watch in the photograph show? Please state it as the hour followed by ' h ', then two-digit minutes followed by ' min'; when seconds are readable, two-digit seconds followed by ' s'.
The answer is 4 h 00 min
